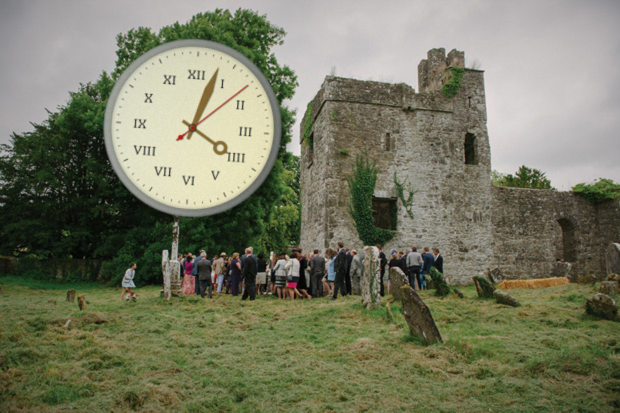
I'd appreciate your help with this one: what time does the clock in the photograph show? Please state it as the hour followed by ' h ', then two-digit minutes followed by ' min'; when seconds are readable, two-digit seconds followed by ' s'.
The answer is 4 h 03 min 08 s
